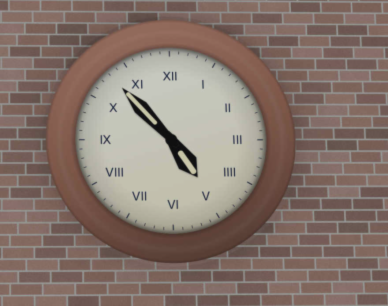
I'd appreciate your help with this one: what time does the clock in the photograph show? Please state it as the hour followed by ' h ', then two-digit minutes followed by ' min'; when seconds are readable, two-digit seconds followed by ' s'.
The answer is 4 h 53 min
